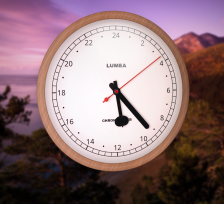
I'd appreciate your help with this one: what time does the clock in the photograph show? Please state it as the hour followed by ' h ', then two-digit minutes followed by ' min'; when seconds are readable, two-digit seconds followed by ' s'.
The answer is 11 h 23 min 09 s
